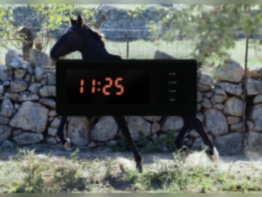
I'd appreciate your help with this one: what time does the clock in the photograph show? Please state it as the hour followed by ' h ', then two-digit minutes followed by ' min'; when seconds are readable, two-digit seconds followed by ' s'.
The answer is 11 h 25 min
